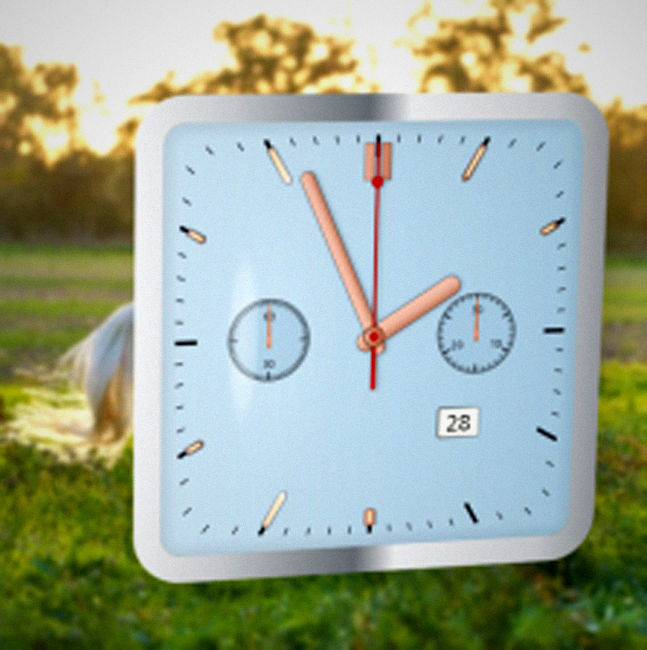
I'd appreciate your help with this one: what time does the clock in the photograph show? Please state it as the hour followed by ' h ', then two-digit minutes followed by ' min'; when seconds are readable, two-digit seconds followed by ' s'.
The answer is 1 h 56 min
